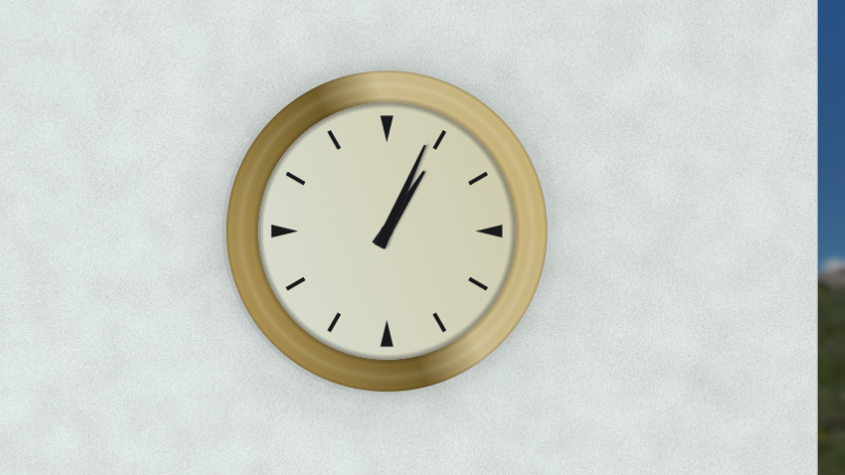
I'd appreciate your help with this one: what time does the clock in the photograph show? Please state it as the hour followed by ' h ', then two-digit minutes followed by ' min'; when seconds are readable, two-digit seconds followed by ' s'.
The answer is 1 h 04 min
